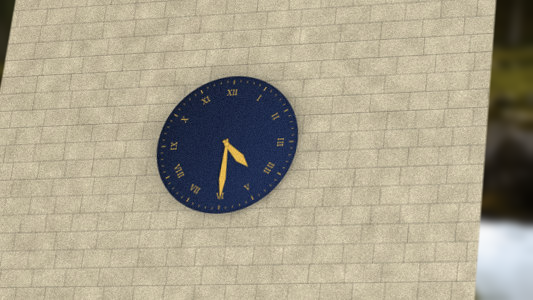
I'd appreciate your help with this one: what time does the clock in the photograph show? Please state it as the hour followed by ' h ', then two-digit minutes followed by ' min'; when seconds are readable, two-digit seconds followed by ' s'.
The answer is 4 h 30 min
